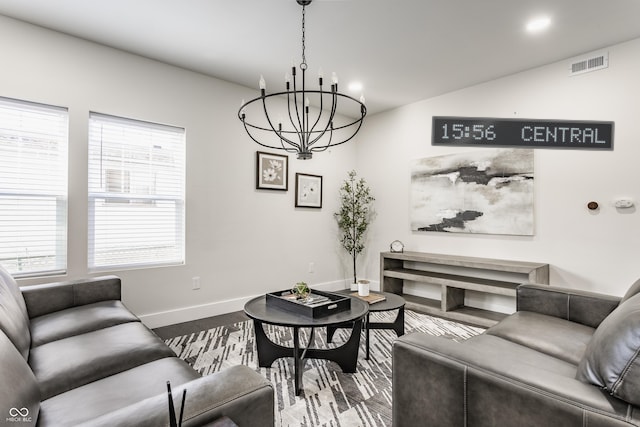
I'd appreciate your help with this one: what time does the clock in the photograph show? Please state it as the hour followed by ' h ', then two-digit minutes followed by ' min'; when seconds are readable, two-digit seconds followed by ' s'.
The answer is 15 h 56 min
